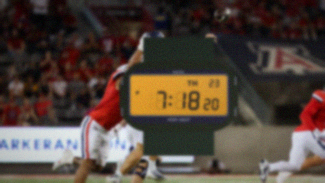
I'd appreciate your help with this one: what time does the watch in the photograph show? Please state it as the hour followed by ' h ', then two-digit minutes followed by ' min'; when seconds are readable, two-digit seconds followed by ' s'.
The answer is 7 h 18 min 20 s
